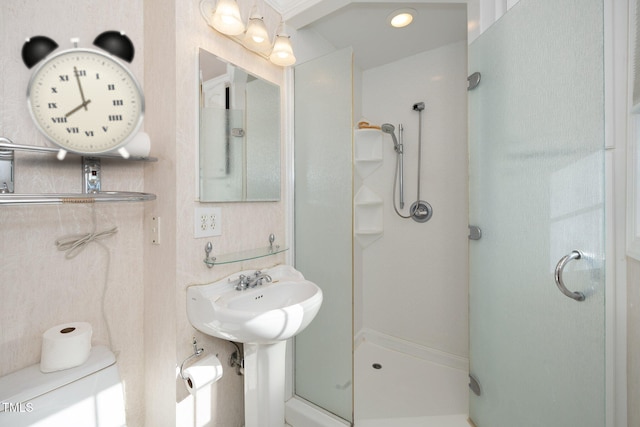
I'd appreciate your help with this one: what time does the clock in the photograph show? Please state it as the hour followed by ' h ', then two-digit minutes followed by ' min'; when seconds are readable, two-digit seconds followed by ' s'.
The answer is 7 h 59 min
